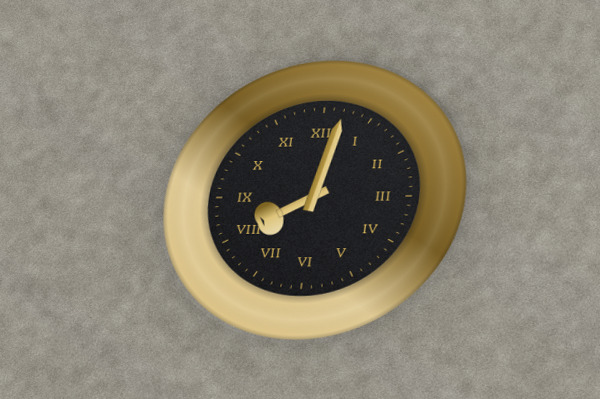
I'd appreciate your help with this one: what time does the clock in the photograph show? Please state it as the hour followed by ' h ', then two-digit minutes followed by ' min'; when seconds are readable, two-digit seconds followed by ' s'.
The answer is 8 h 02 min
